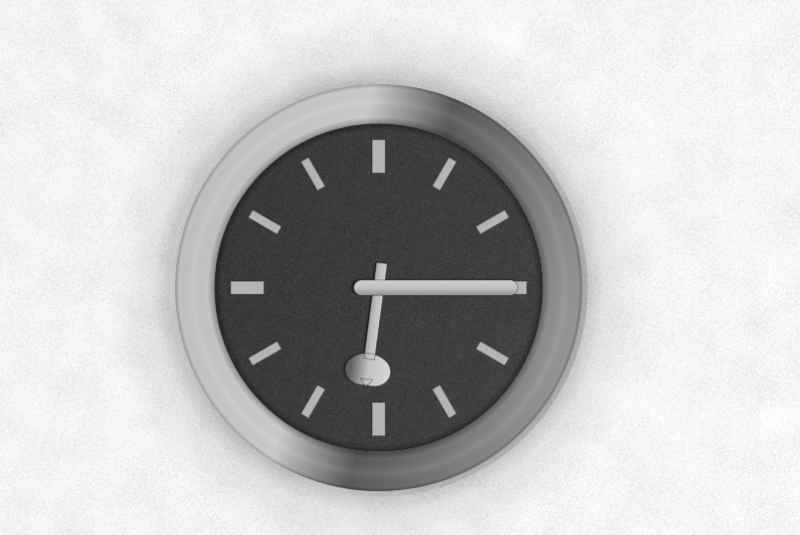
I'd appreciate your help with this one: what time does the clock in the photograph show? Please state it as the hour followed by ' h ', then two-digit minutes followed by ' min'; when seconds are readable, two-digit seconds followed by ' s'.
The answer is 6 h 15 min
